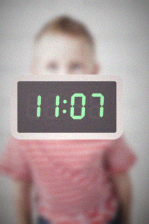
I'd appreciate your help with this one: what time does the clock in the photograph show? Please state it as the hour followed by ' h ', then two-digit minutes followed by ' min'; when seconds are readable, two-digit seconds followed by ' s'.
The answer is 11 h 07 min
